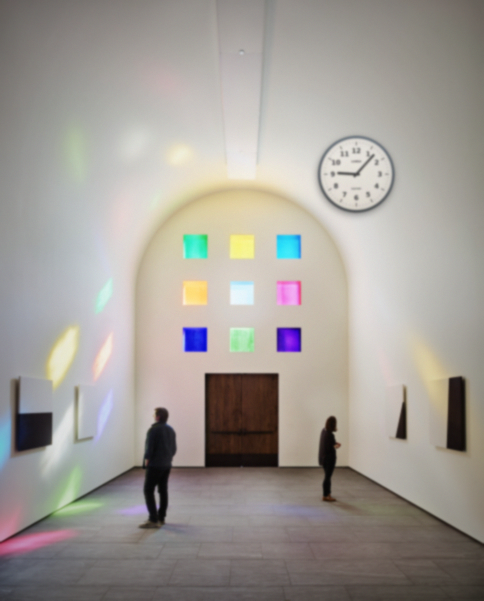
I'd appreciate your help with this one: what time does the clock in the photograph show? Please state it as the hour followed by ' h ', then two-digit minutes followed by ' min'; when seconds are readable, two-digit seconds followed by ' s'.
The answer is 9 h 07 min
